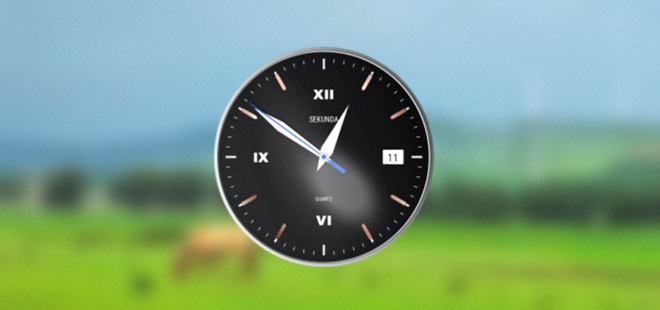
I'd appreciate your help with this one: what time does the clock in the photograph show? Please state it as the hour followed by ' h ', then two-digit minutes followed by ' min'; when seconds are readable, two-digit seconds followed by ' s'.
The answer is 12 h 50 min 51 s
